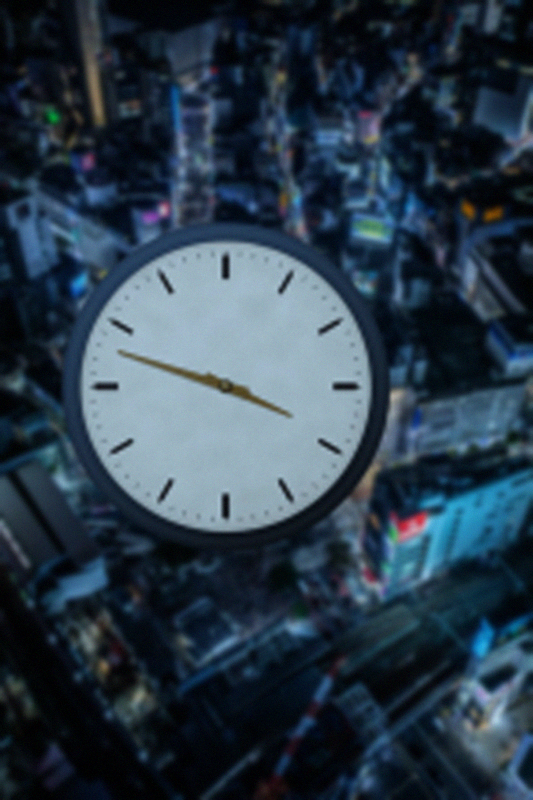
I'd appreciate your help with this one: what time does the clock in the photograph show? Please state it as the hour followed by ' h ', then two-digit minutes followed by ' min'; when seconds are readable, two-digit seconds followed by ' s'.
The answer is 3 h 48 min
